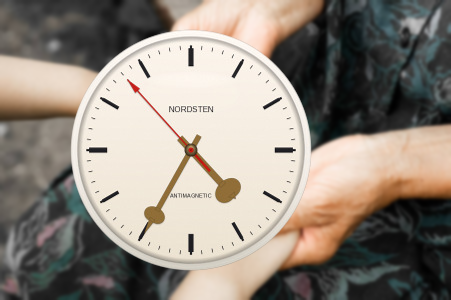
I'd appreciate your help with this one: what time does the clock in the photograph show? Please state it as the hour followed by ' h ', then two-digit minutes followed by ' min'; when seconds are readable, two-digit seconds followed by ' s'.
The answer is 4 h 34 min 53 s
